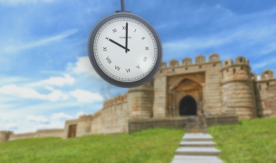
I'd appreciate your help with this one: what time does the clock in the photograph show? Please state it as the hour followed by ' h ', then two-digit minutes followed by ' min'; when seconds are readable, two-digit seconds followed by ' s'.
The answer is 10 h 01 min
